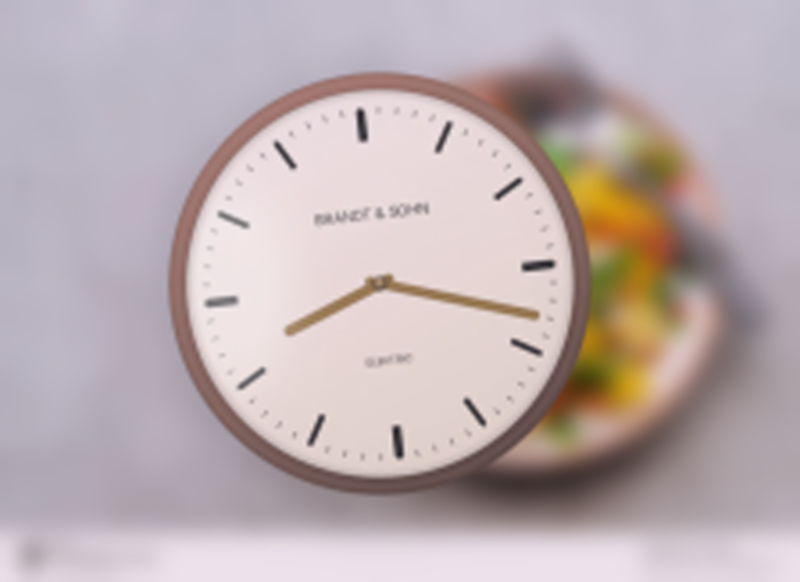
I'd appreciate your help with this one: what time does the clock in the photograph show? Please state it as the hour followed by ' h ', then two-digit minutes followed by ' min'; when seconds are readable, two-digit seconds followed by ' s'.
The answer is 8 h 18 min
